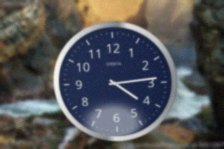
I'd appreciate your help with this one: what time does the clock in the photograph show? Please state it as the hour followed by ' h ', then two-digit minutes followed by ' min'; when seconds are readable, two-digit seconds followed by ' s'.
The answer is 4 h 14 min
